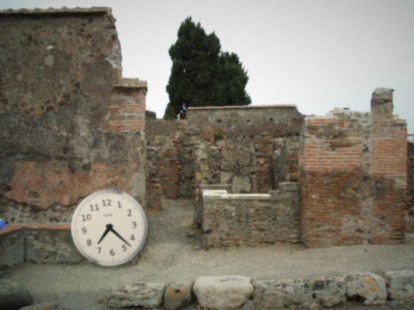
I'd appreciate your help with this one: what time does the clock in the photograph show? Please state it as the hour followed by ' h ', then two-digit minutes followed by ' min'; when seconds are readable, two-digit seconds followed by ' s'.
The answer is 7 h 23 min
